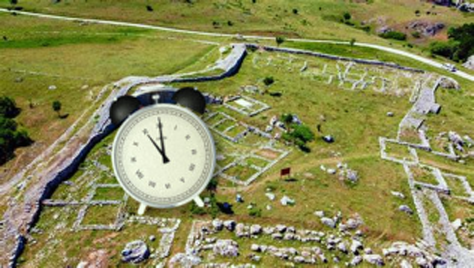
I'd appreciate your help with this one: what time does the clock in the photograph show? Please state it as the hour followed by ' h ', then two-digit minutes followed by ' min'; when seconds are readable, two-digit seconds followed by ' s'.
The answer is 11 h 00 min
